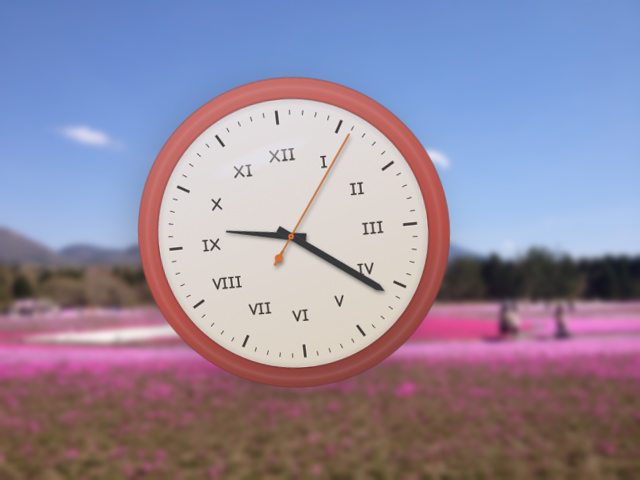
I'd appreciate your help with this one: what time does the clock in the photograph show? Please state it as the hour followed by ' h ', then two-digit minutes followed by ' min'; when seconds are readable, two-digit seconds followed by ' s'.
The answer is 9 h 21 min 06 s
